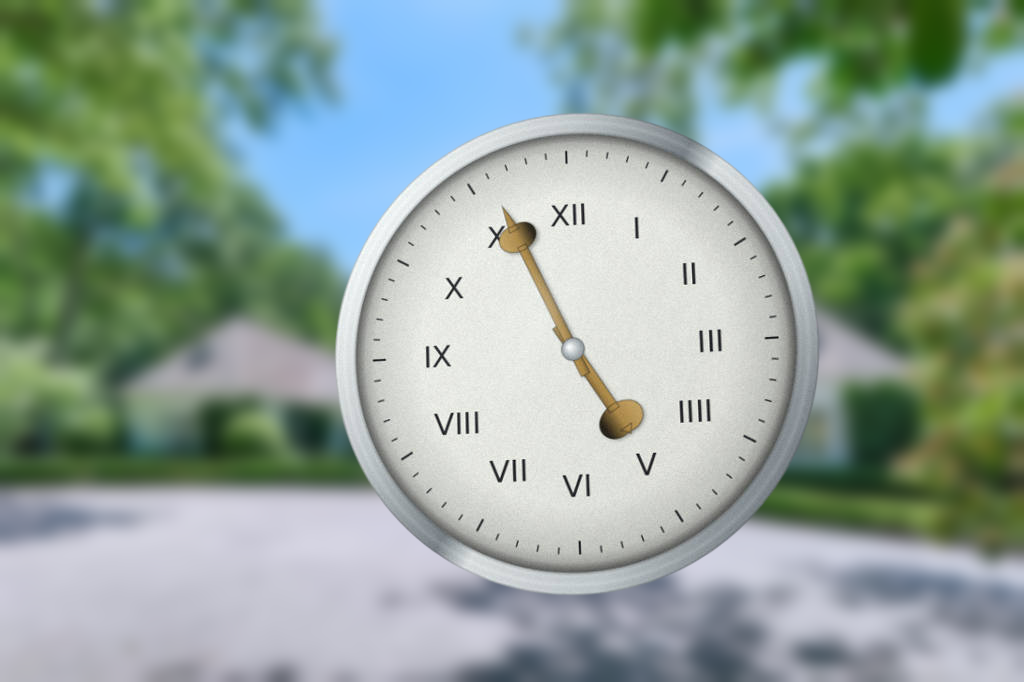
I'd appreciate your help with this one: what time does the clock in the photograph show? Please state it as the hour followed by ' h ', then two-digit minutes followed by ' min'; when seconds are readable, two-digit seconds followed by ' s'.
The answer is 4 h 56 min
